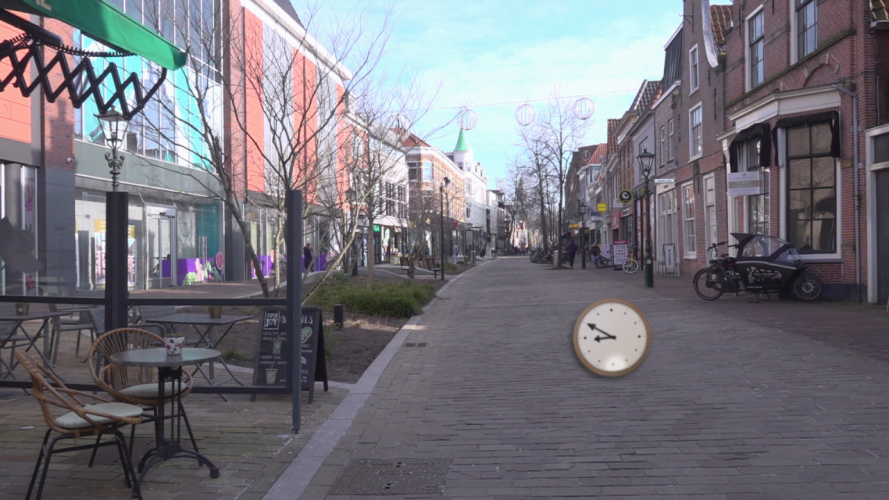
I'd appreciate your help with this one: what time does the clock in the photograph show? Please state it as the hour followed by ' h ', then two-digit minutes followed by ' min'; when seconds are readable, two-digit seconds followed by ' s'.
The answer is 8 h 50 min
